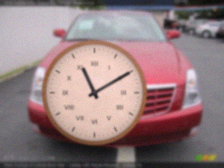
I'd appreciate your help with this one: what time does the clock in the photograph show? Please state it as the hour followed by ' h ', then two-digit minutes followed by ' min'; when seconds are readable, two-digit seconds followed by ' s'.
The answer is 11 h 10 min
